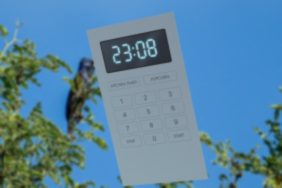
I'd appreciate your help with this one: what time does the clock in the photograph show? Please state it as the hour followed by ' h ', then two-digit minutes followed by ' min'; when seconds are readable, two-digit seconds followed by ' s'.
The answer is 23 h 08 min
